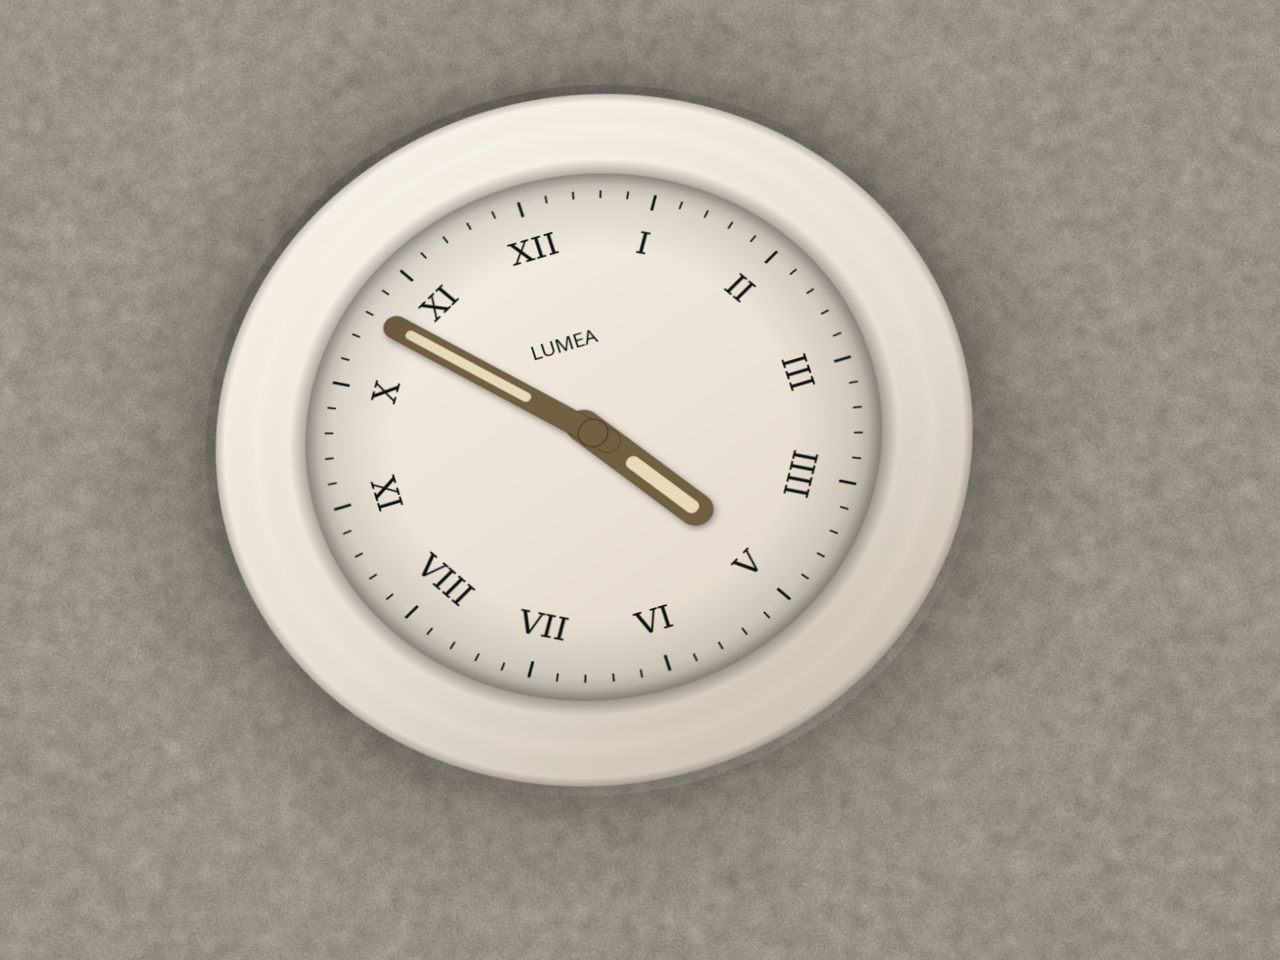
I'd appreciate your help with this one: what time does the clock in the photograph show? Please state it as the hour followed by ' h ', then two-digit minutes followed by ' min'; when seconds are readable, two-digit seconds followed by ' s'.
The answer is 4 h 53 min
